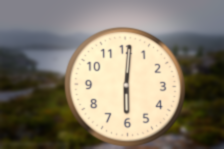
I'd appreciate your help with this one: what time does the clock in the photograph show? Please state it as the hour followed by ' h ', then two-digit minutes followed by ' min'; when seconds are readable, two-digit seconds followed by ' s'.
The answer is 6 h 01 min
